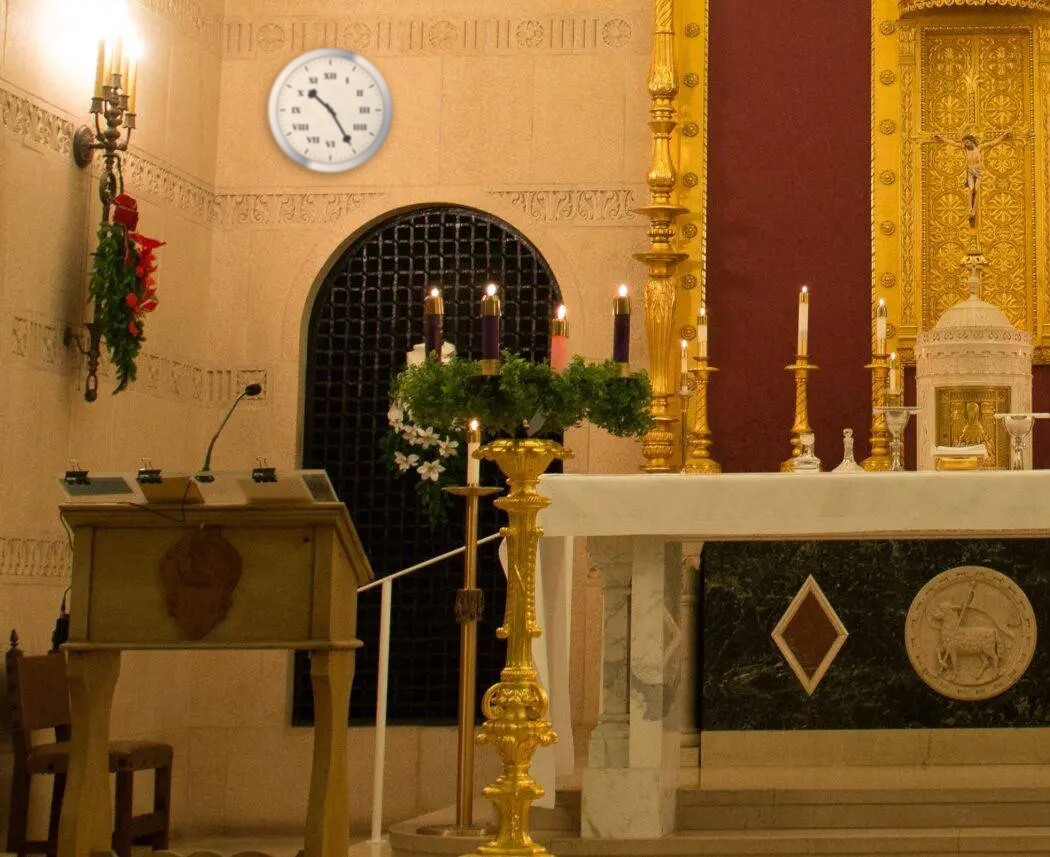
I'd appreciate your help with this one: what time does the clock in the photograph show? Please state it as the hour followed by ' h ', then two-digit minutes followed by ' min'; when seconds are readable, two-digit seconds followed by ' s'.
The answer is 10 h 25 min
